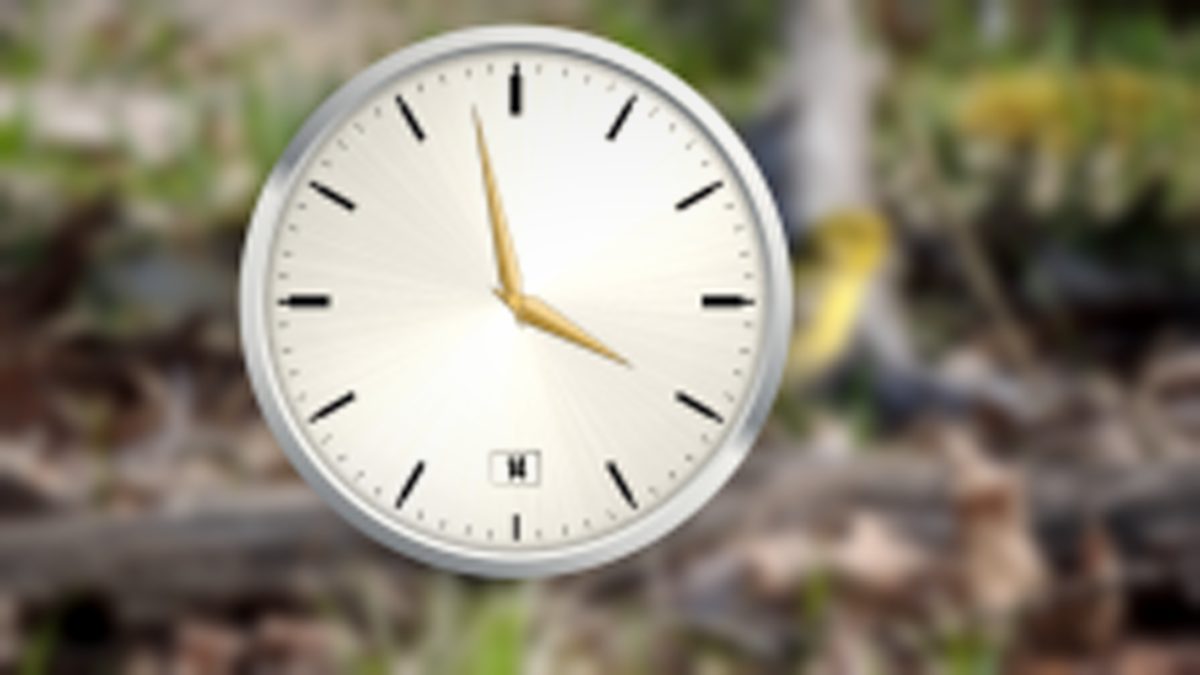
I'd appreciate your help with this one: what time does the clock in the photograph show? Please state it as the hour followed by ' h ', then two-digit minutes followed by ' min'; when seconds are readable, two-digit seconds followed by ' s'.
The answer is 3 h 58 min
